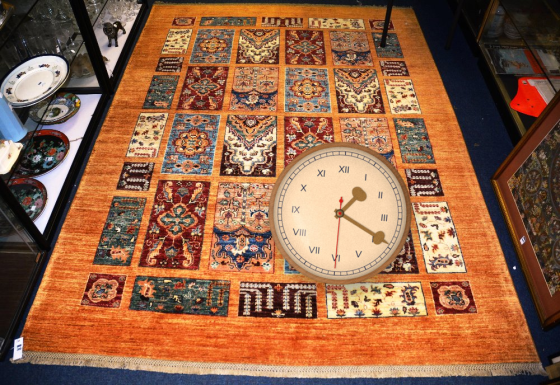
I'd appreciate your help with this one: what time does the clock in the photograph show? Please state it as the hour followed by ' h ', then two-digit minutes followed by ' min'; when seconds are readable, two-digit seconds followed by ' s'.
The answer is 1 h 19 min 30 s
